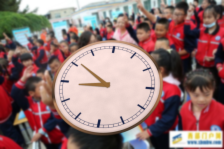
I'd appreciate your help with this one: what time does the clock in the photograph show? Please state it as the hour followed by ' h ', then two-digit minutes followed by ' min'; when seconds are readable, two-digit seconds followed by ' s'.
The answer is 8 h 51 min
